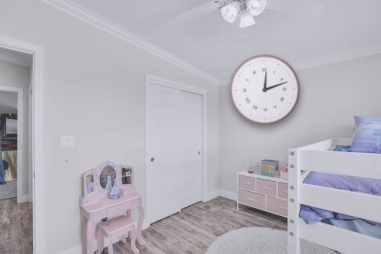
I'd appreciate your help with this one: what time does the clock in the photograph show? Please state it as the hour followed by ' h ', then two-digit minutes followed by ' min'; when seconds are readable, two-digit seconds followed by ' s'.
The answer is 12 h 12 min
